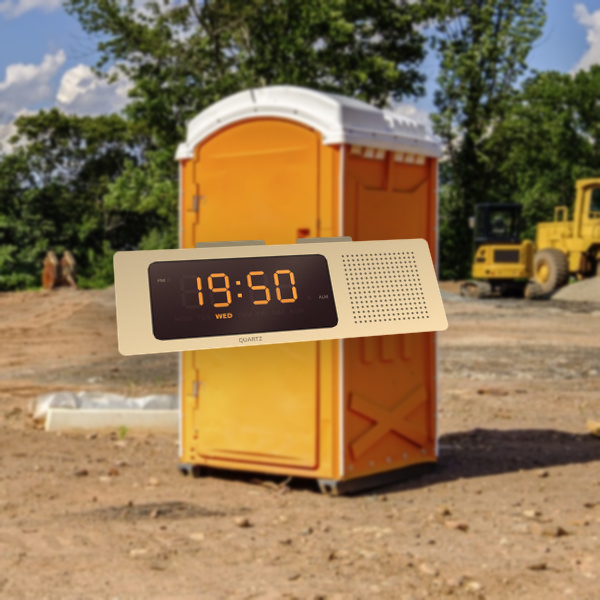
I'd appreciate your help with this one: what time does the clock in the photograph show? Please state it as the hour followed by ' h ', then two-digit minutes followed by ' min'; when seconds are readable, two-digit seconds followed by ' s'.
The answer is 19 h 50 min
